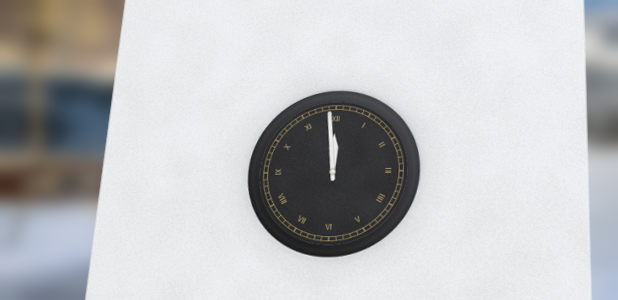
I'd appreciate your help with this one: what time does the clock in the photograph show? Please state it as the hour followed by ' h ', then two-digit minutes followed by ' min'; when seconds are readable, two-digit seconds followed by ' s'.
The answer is 11 h 59 min
